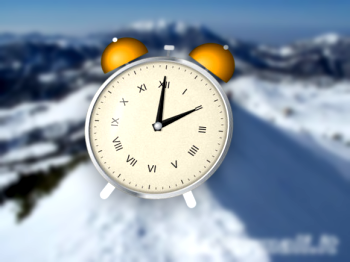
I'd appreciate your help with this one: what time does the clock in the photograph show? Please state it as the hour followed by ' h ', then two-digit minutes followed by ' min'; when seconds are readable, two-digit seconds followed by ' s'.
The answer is 2 h 00 min
